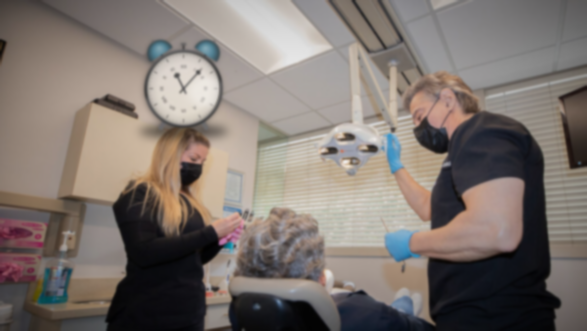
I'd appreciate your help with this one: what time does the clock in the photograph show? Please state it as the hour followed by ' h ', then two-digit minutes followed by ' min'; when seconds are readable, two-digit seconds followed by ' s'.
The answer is 11 h 07 min
